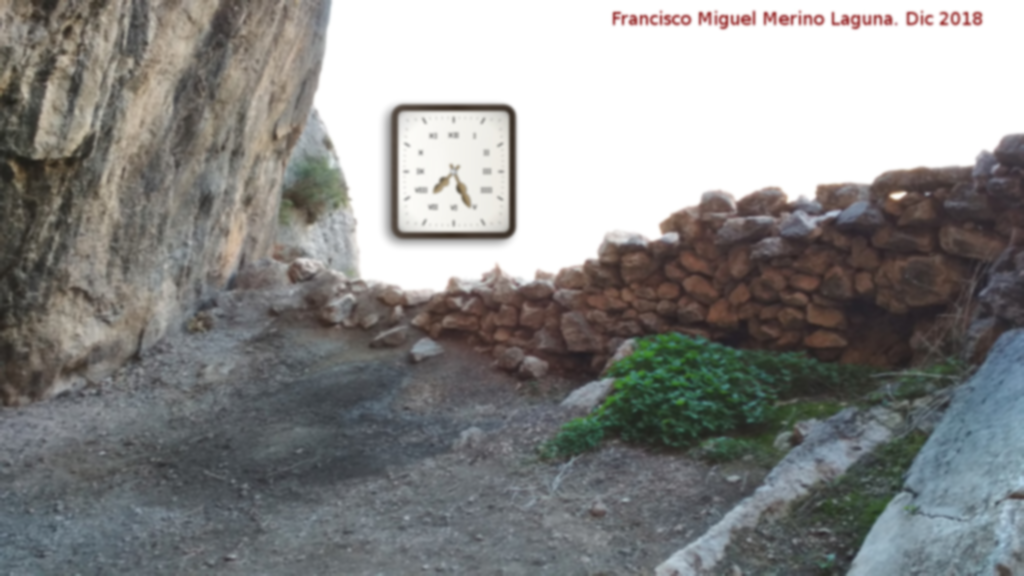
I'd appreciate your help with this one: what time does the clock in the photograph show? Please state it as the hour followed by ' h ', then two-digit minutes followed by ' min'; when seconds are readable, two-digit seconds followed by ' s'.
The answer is 7 h 26 min
